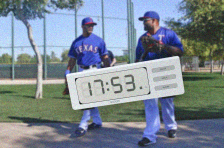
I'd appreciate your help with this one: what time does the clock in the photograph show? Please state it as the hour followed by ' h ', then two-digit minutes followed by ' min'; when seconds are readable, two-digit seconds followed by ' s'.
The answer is 17 h 53 min
